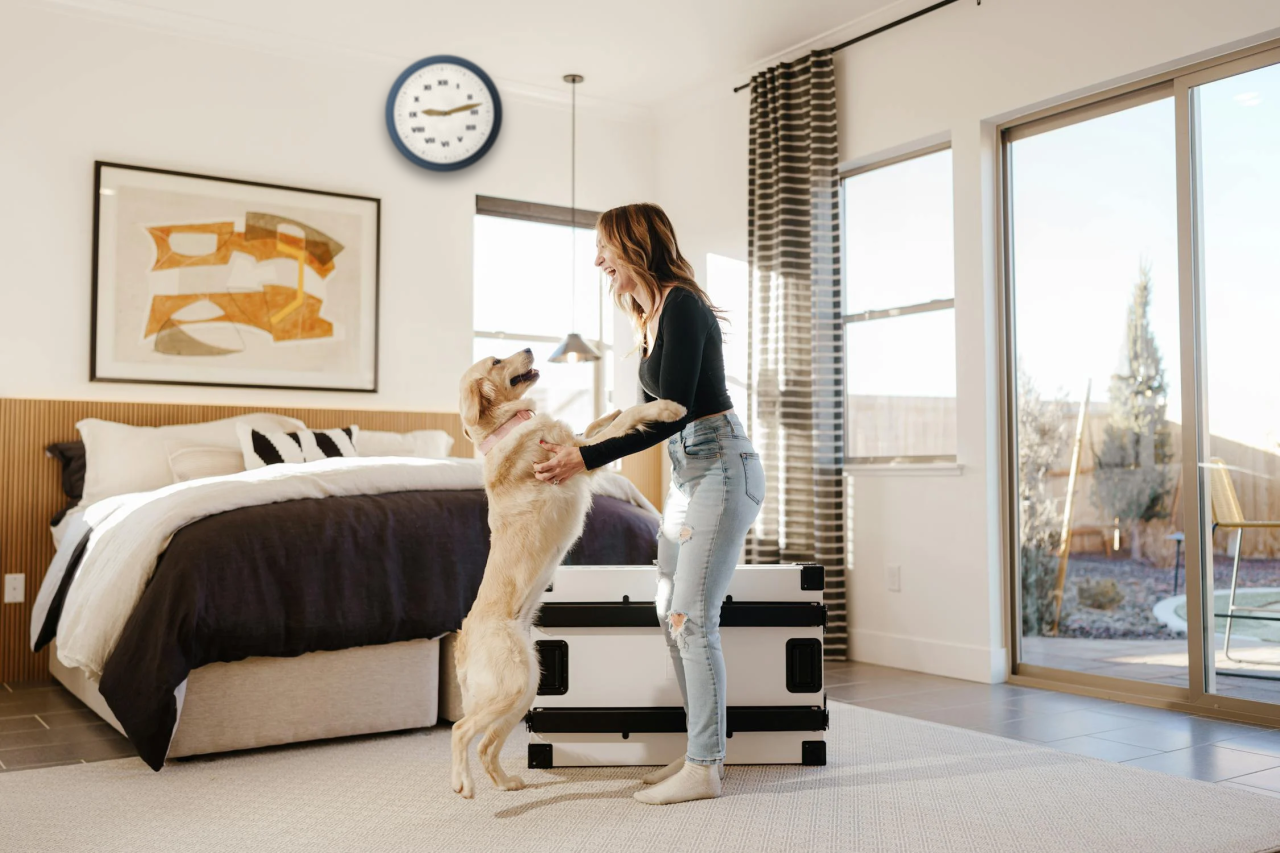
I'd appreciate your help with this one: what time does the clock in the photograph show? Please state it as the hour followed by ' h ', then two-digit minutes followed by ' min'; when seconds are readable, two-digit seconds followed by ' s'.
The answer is 9 h 13 min
